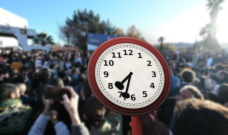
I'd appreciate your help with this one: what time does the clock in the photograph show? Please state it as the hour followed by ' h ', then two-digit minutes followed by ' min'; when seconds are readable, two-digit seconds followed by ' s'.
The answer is 7 h 33 min
